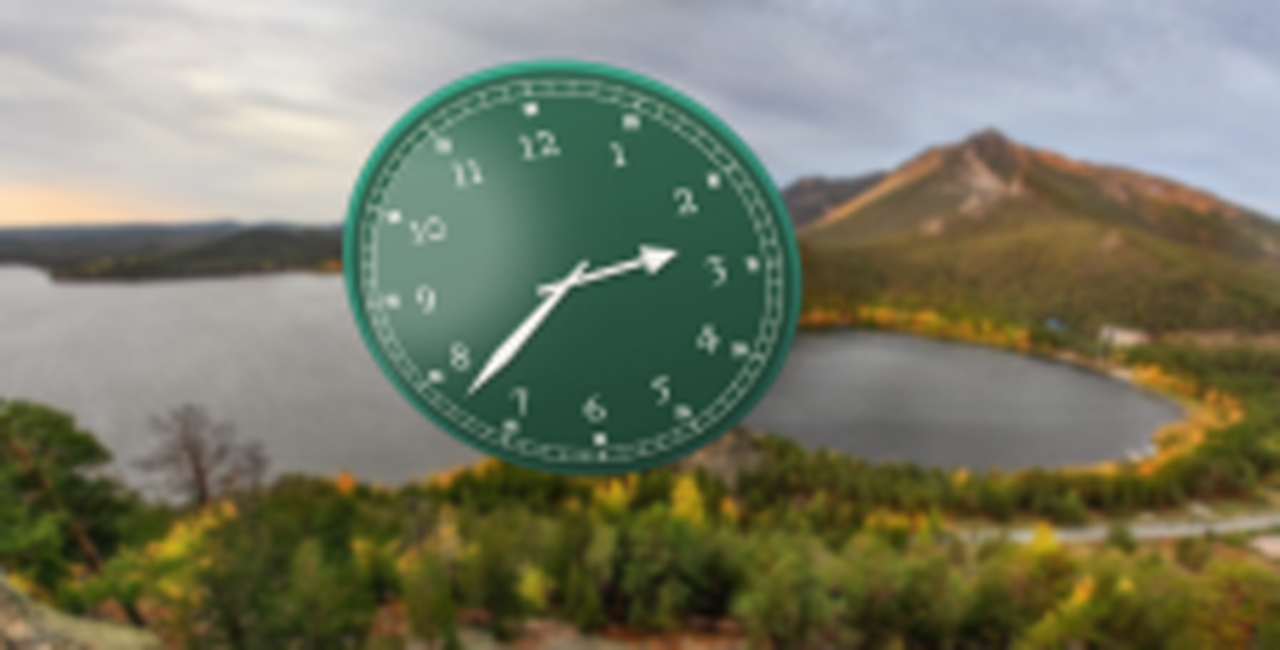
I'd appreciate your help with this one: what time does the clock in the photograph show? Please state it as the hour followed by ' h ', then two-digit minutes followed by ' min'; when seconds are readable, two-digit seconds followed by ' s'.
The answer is 2 h 38 min
